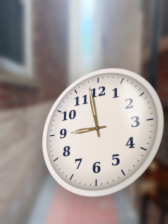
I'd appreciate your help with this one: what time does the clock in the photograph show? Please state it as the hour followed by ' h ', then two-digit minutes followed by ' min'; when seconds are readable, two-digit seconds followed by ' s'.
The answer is 8 h 58 min
